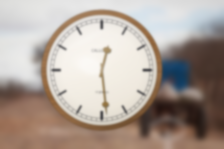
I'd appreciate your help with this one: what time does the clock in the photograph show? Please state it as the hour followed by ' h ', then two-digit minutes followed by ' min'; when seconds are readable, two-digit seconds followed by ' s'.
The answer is 12 h 29 min
